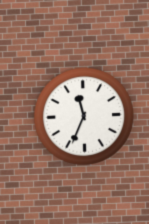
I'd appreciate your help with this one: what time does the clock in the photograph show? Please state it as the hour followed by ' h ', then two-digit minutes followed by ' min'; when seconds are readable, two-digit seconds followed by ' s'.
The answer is 11 h 34 min
